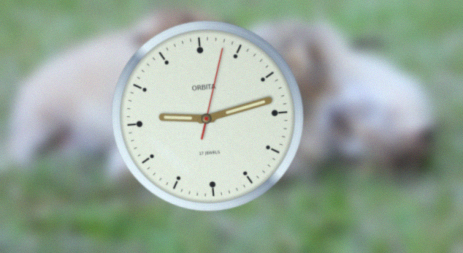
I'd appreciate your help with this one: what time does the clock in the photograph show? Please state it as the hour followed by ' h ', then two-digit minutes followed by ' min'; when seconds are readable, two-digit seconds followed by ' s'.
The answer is 9 h 13 min 03 s
